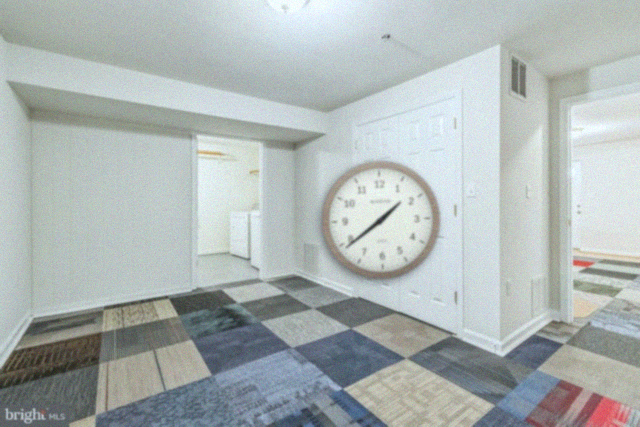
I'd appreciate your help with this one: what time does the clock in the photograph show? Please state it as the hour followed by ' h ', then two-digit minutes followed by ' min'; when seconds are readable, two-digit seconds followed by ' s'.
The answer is 1 h 39 min
